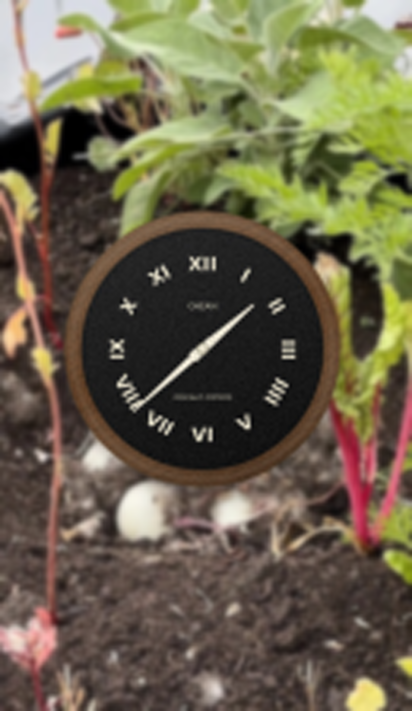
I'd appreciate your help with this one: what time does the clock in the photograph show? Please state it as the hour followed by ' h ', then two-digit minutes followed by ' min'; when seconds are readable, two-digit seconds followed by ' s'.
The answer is 1 h 38 min
